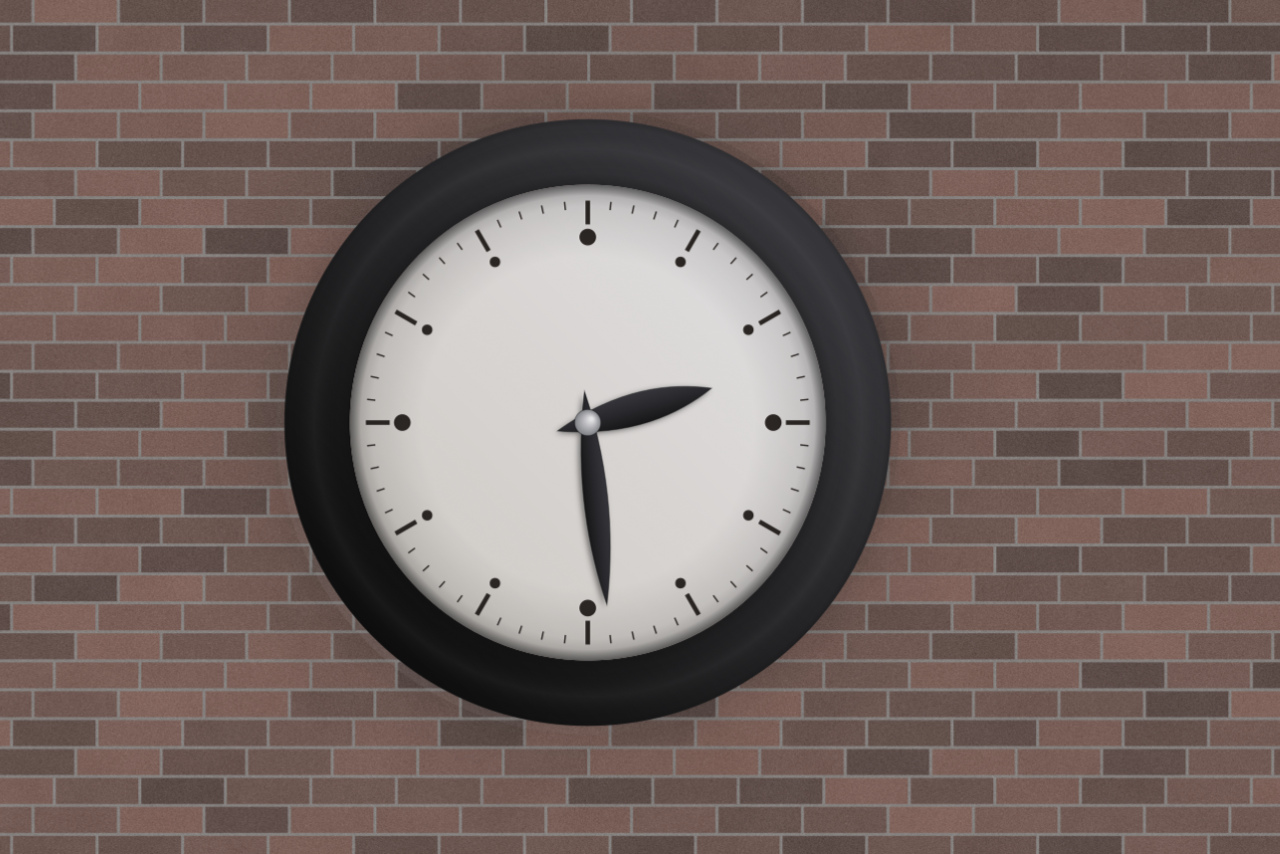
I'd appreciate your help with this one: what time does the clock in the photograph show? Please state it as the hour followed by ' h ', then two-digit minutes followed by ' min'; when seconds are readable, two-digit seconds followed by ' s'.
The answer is 2 h 29 min
